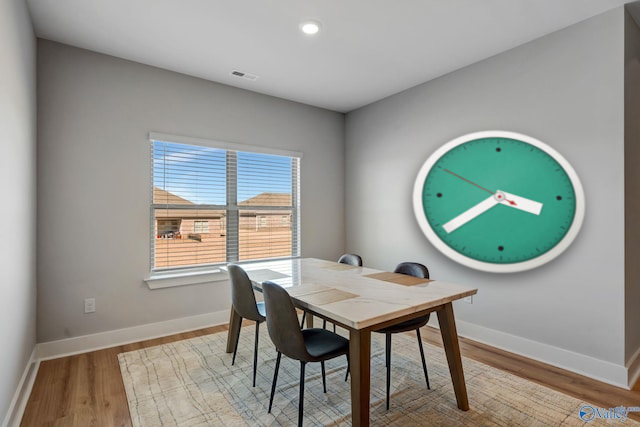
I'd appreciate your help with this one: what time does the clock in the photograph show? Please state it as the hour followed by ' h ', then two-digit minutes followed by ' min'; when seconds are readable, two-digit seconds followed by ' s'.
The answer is 3 h 38 min 50 s
